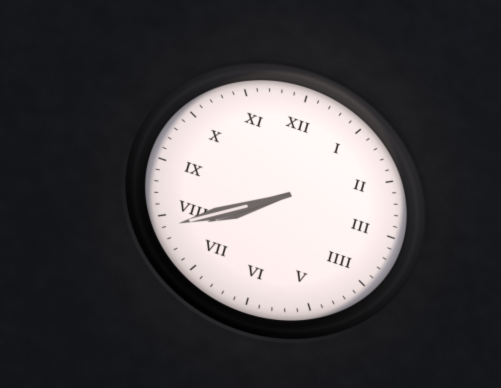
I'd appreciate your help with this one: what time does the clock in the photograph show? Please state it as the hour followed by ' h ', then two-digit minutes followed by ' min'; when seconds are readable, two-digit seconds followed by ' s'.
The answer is 7 h 39 min
